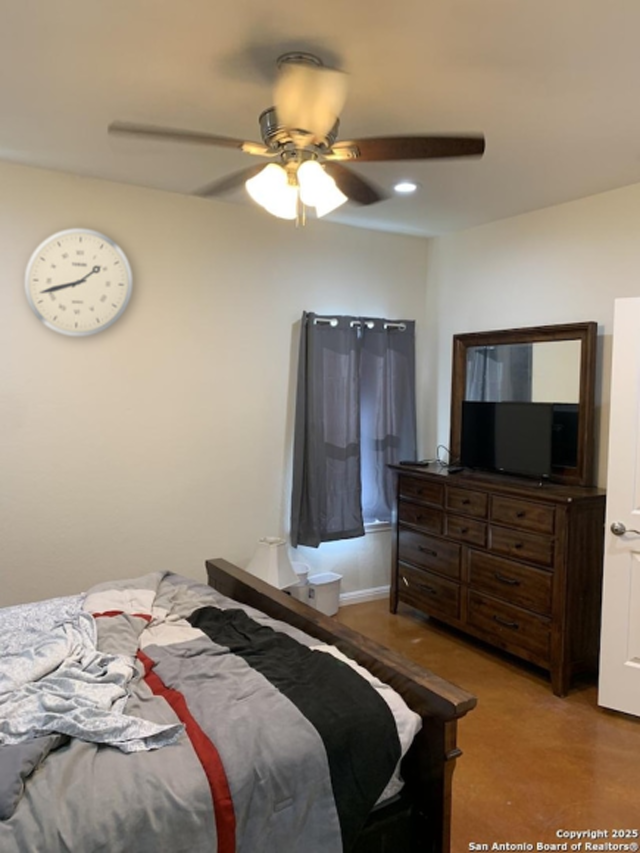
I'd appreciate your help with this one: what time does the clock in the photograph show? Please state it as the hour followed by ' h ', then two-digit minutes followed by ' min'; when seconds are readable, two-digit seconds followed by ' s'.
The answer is 1 h 42 min
